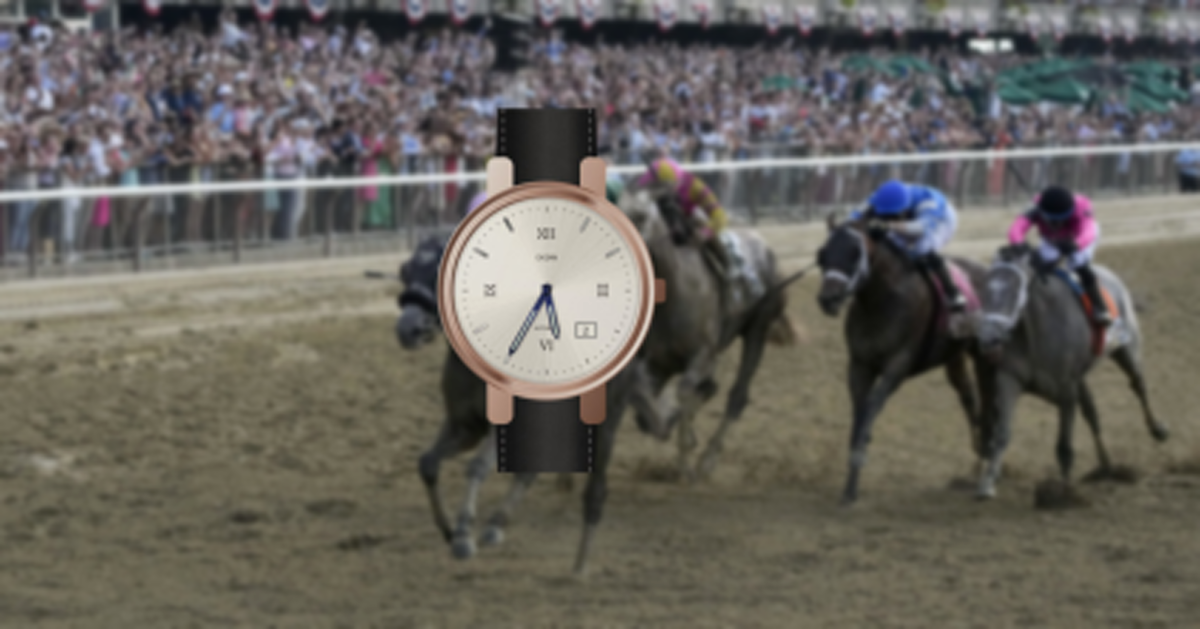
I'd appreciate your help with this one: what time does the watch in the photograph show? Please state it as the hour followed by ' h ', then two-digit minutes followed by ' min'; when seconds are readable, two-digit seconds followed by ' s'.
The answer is 5 h 35 min
